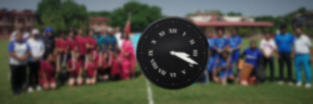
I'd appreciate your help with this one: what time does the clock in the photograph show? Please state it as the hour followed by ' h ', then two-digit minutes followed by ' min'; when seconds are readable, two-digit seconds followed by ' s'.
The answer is 3 h 19 min
